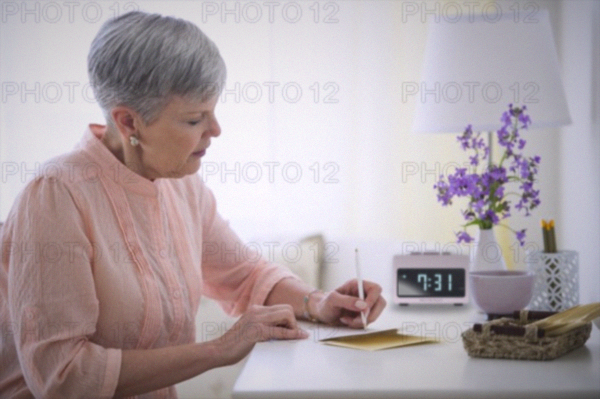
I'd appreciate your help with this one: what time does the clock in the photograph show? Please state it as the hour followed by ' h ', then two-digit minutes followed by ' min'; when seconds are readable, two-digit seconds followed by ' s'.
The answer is 7 h 31 min
